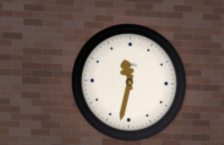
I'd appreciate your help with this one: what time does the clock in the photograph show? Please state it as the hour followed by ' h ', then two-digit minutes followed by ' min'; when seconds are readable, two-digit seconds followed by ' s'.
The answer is 11 h 32 min
